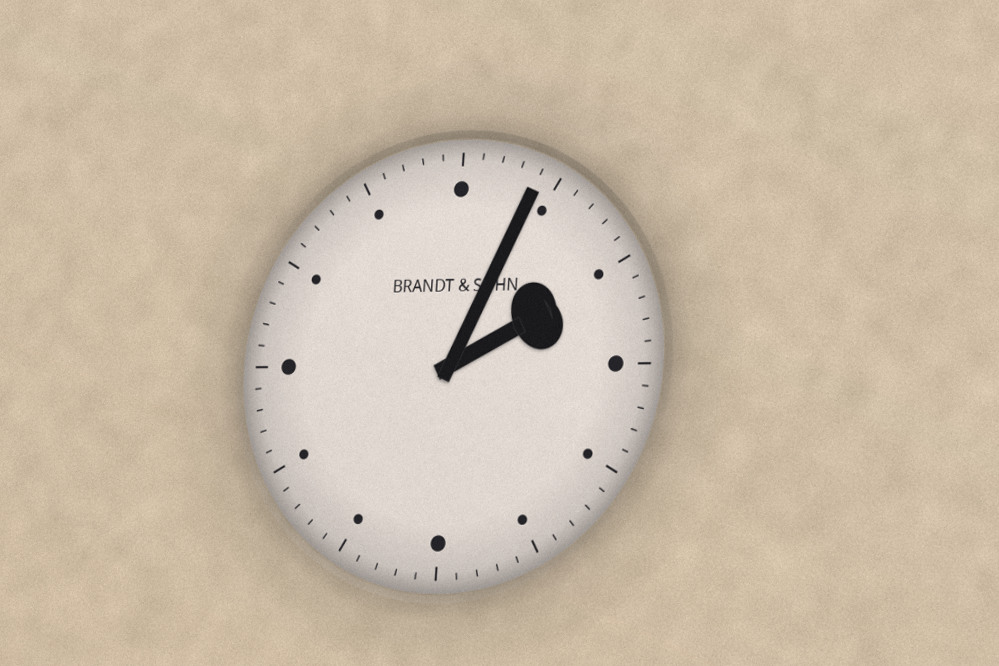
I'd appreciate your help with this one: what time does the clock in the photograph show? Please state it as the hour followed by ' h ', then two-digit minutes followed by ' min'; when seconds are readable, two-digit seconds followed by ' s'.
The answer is 2 h 04 min
